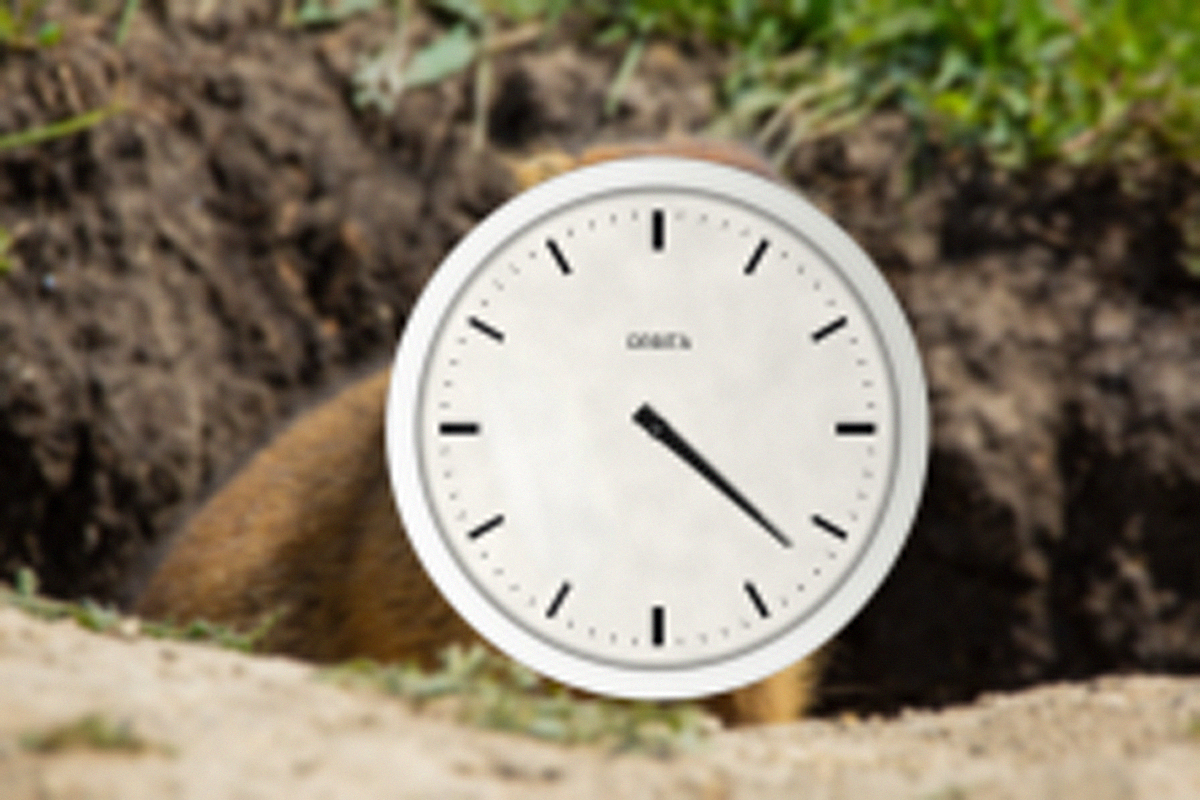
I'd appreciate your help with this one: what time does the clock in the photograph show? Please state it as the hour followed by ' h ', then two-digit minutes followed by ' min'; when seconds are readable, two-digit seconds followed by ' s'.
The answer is 4 h 22 min
